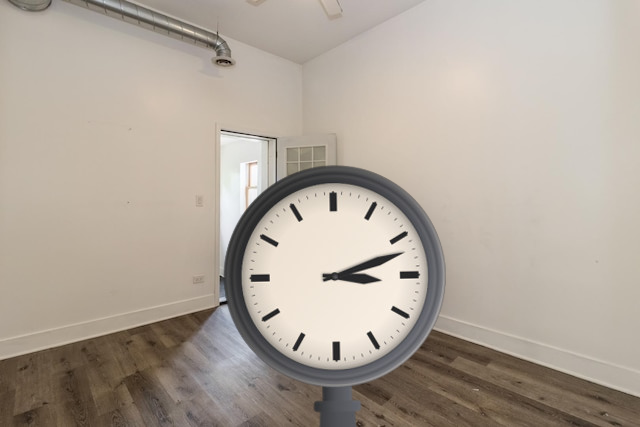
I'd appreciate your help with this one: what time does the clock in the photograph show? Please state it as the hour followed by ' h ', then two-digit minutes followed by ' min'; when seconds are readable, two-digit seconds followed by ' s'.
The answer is 3 h 12 min
